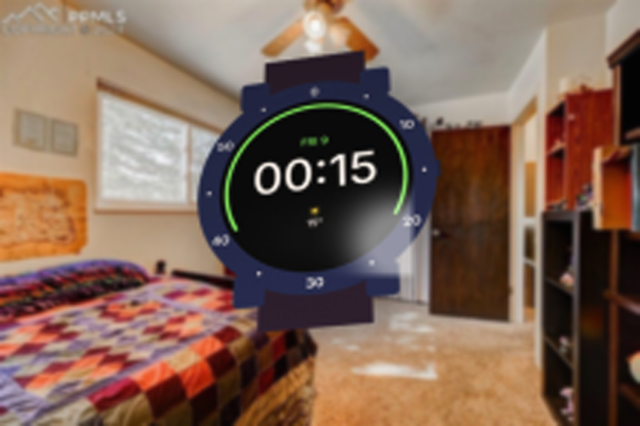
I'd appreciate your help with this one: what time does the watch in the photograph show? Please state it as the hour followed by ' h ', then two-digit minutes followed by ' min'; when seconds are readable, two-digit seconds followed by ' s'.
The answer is 0 h 15 min
